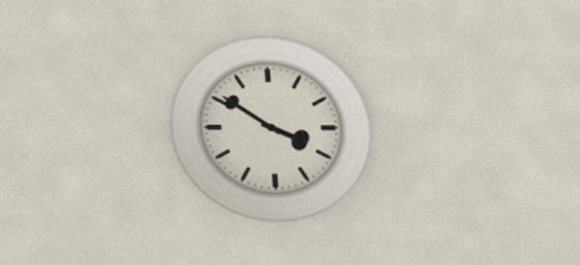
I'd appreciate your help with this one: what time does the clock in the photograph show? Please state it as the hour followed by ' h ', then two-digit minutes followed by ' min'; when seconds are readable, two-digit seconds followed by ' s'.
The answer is 3 h 51 min
